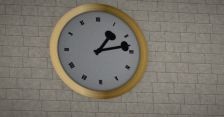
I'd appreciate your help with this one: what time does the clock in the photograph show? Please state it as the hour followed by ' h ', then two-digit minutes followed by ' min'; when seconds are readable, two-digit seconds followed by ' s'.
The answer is 1 h 13 min
